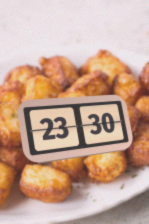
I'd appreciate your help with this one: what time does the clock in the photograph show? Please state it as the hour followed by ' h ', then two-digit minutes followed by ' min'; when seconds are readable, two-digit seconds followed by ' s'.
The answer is 23 h 30 min
